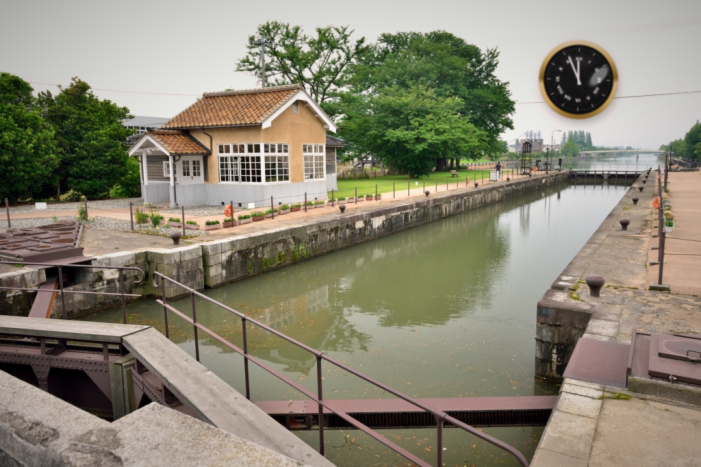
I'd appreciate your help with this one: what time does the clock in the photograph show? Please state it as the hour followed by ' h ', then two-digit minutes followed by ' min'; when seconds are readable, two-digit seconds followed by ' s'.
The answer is 11 h 56 min
